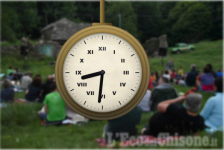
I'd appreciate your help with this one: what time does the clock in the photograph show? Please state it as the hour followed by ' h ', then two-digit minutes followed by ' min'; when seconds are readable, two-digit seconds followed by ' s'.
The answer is 8 h 31 min
